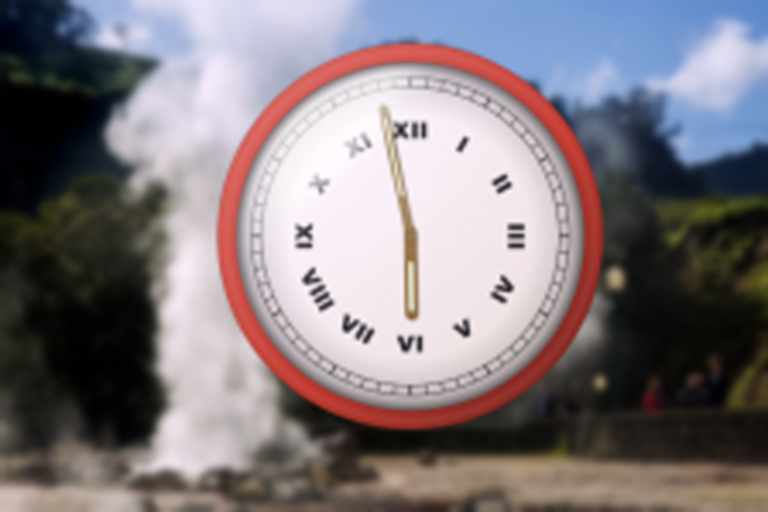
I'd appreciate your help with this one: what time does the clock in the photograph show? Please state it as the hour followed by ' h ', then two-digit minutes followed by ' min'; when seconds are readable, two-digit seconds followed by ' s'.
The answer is 5 h 58 min
